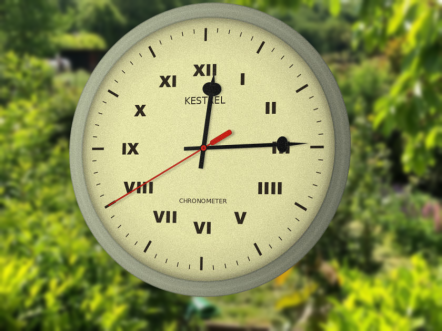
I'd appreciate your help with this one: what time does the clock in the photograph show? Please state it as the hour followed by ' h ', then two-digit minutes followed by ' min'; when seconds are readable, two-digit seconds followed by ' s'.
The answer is 12 h 14 min 40 s
